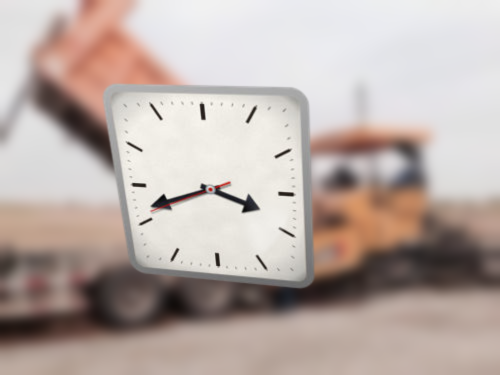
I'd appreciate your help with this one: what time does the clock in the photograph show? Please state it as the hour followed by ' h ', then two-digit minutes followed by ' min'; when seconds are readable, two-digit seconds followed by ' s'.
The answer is 3 h 41 min 41 s
